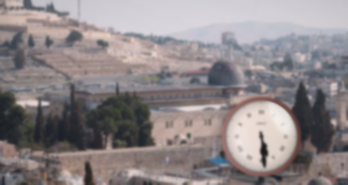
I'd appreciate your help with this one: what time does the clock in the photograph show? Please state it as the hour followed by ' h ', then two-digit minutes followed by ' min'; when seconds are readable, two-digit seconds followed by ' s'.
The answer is 5 h 29 min
